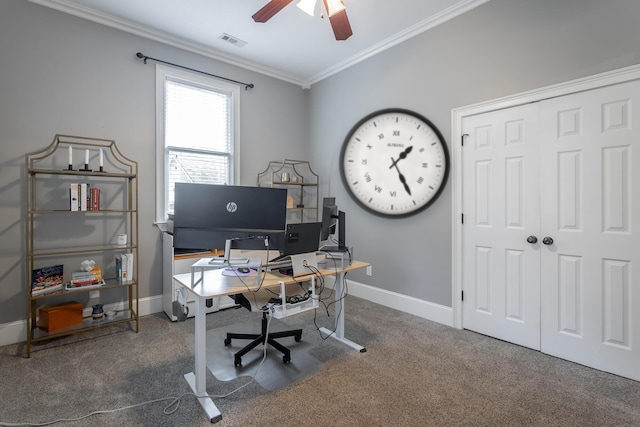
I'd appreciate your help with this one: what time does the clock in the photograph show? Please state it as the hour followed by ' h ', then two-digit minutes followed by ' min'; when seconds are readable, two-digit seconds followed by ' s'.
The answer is 1 h 25 min
